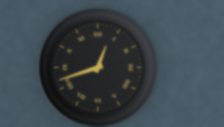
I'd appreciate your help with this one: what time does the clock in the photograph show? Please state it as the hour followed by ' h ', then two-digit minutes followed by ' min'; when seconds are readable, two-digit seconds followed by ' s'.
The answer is 12 h 42 min
